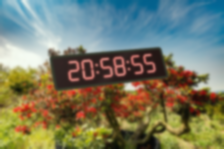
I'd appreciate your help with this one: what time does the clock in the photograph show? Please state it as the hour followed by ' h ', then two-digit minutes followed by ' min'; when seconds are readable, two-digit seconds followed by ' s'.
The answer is 20 h 58 min 55 s
